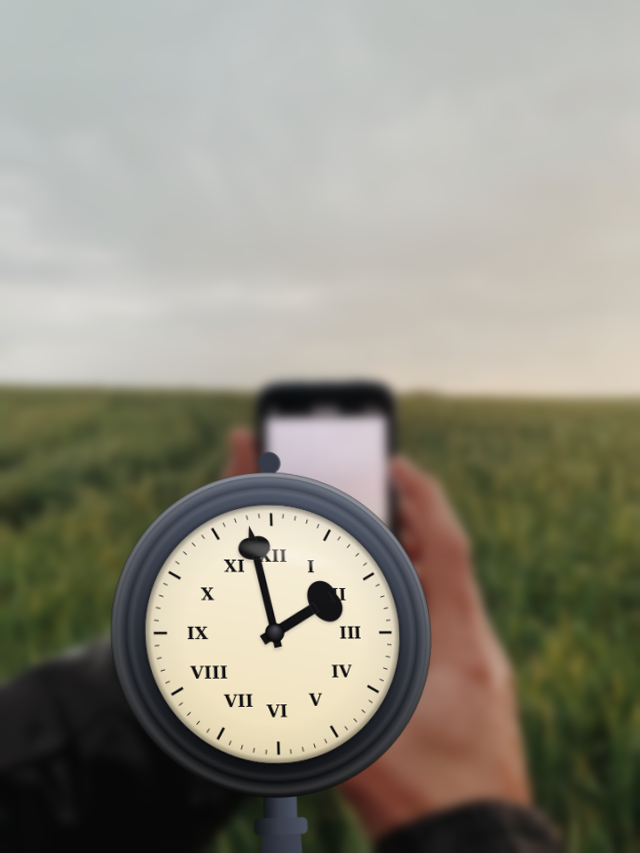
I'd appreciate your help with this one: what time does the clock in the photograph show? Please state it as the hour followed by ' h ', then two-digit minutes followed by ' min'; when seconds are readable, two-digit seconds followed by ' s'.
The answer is 1 h 58 min
